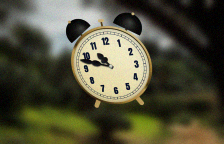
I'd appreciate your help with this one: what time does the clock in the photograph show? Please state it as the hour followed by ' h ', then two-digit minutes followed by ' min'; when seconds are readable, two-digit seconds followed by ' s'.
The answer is 10 h 48 min
